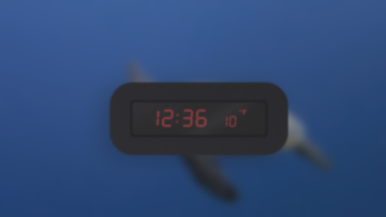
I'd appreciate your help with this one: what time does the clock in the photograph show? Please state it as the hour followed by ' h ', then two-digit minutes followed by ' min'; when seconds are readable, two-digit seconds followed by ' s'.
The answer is 12 h 36 min
